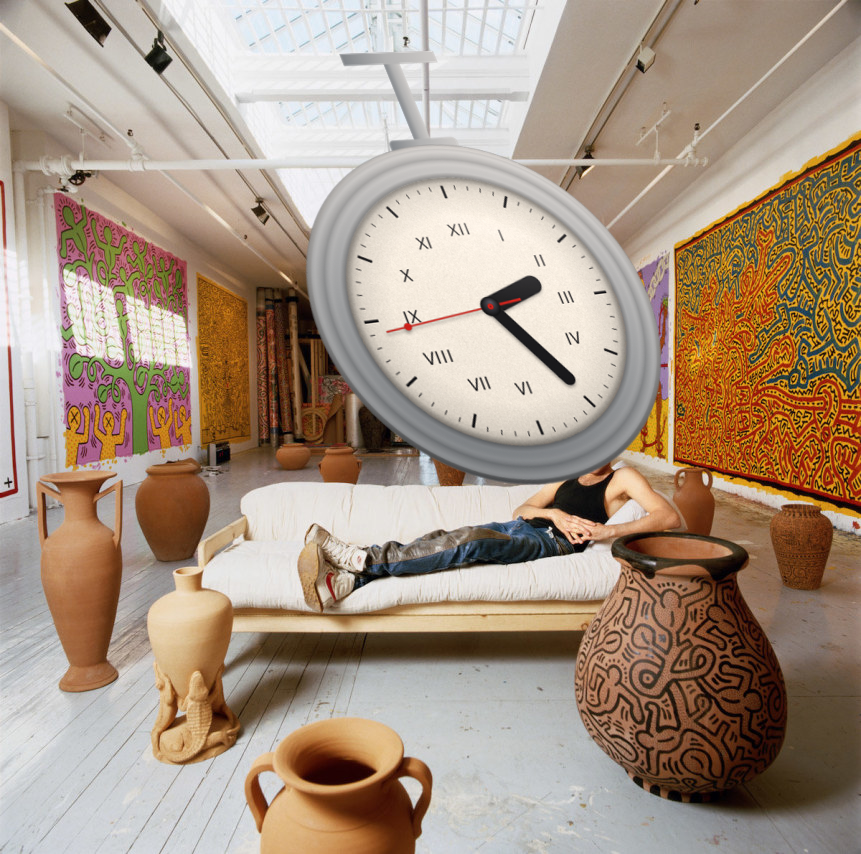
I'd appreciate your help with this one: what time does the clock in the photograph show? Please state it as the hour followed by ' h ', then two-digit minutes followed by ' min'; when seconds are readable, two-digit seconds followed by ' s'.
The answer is 2 h 24 min 44 s
